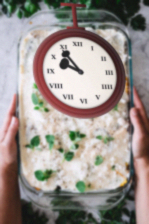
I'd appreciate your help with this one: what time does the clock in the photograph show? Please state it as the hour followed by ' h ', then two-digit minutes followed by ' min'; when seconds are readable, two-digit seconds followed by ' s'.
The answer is 9 h 54 min
